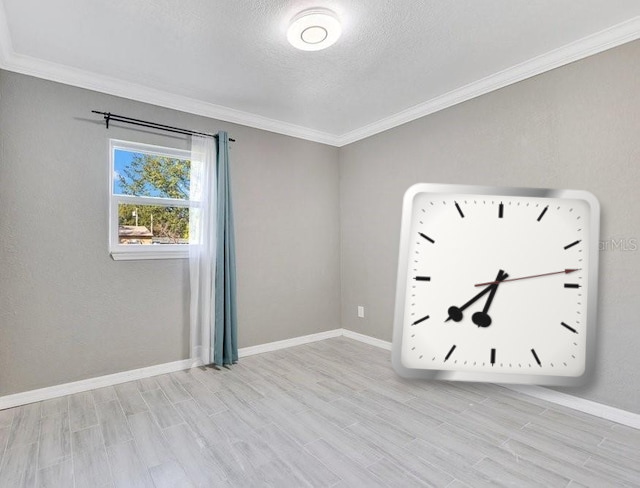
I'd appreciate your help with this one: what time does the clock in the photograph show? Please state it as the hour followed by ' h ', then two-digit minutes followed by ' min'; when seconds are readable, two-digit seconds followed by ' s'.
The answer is 6 h 38 min 13 s
